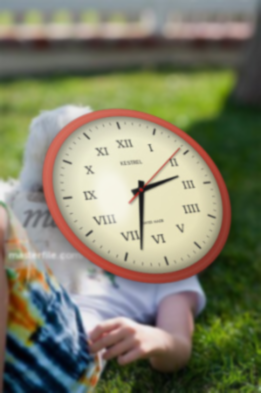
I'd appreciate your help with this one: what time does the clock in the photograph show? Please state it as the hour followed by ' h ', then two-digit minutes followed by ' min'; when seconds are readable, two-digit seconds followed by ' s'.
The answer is 2 h 33 min 09 s
